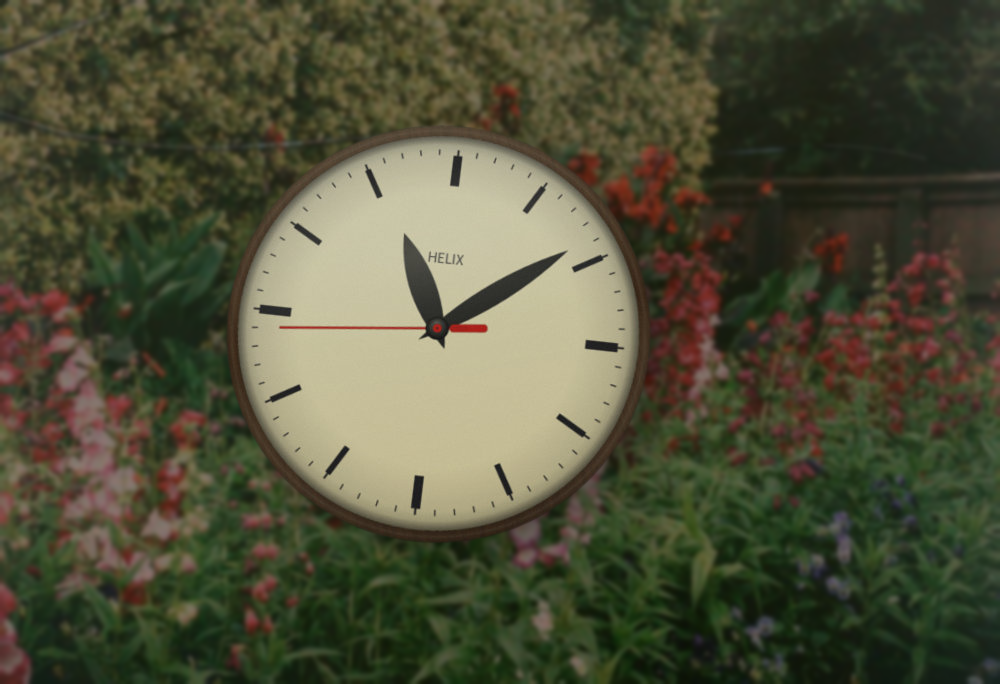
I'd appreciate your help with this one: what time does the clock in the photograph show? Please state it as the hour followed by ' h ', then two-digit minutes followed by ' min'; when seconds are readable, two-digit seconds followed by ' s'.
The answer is 11 h 08 min 44 s
